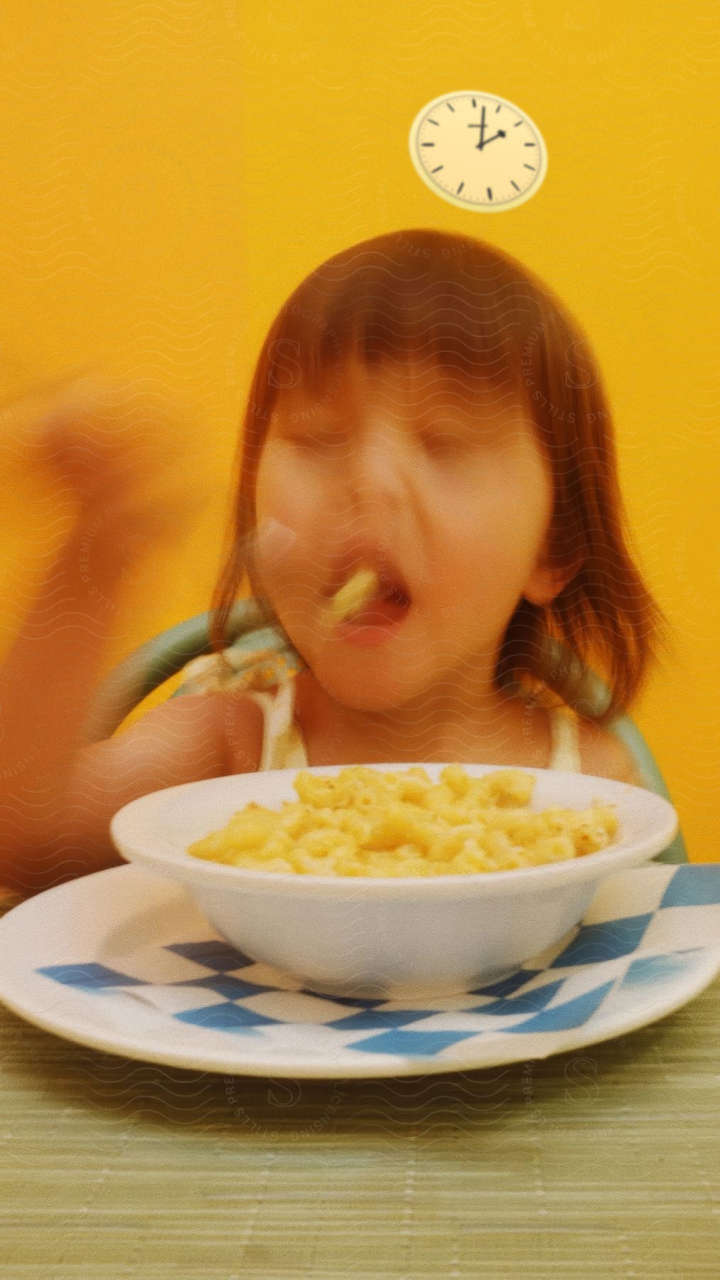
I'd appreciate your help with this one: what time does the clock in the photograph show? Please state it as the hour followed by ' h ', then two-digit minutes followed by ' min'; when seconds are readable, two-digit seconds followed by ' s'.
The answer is 2 h 02 min
